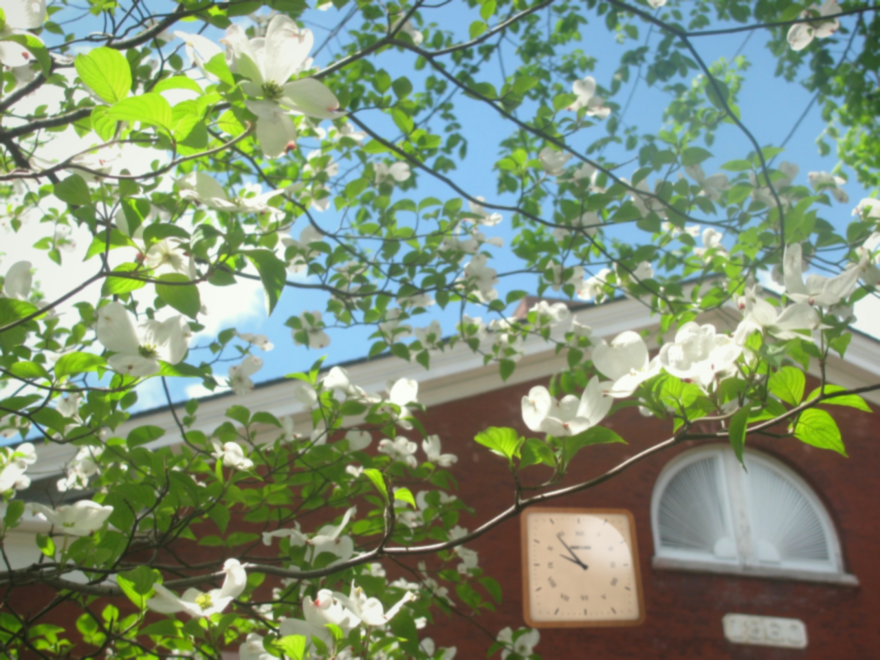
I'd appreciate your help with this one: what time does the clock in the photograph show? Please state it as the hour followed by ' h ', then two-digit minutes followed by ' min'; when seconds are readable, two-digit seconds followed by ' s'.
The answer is 9 h 54 min
